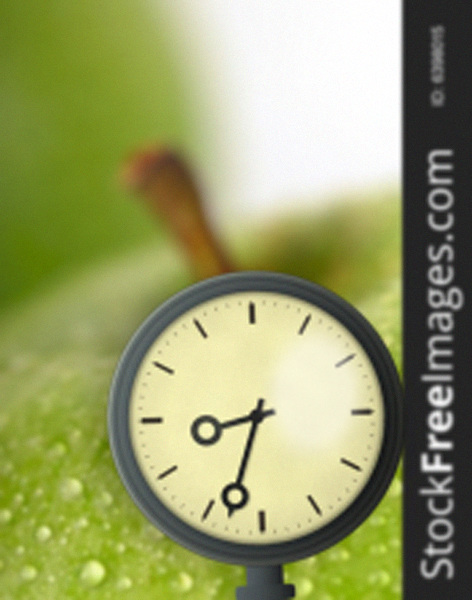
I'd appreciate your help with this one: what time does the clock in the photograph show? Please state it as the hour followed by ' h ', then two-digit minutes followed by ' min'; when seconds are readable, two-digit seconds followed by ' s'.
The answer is 8 h 33 min
